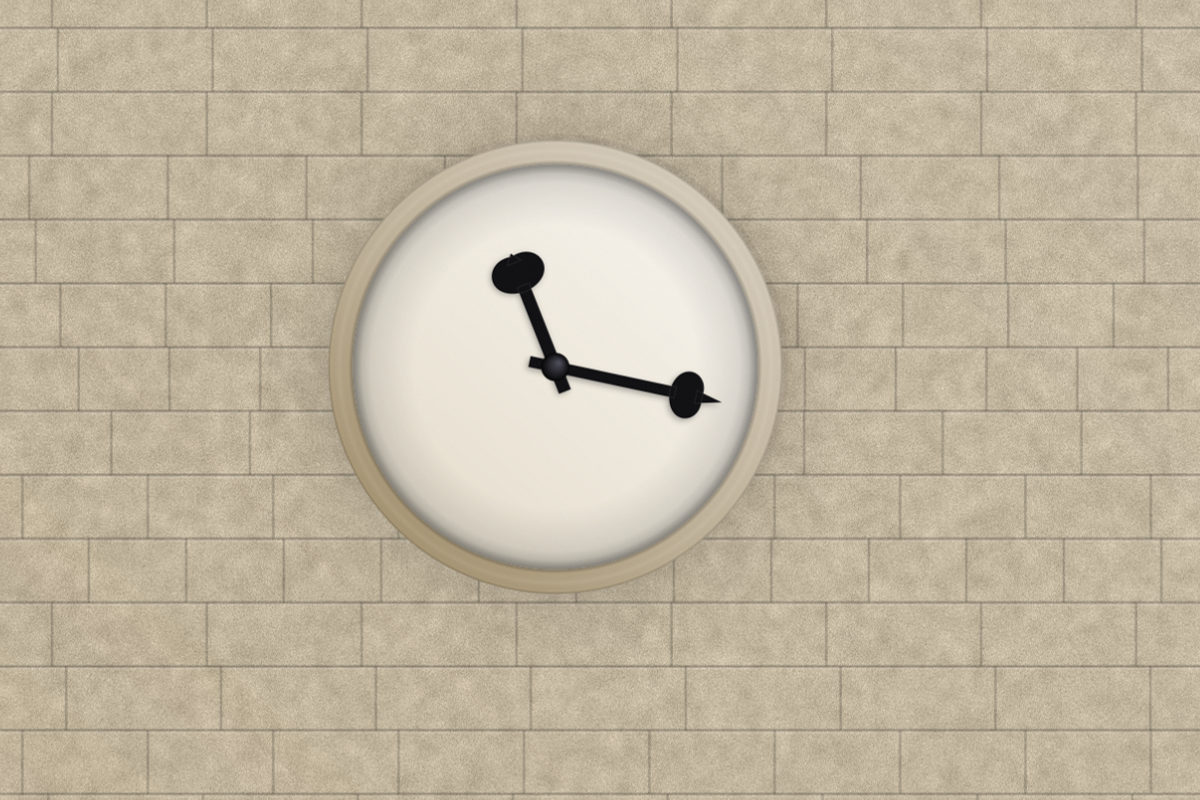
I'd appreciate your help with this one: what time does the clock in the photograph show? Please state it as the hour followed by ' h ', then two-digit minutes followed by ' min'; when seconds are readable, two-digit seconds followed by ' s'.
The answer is 11 h 17 min
